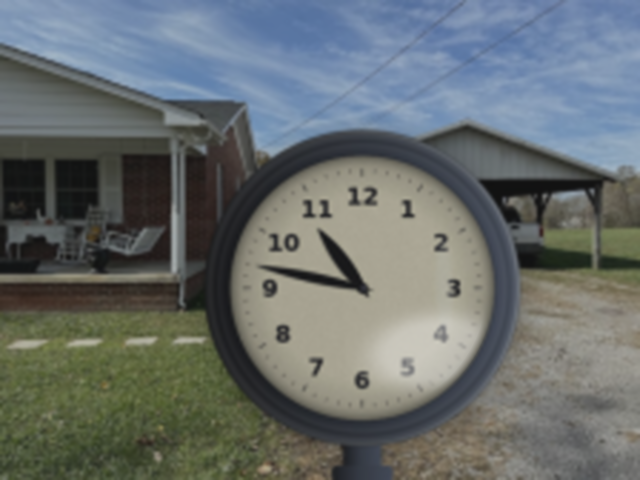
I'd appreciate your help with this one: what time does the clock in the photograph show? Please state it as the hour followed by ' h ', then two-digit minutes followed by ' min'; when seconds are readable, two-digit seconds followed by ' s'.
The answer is 10 h 47 min
